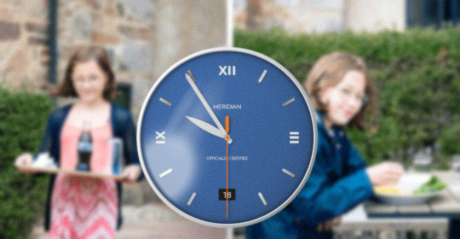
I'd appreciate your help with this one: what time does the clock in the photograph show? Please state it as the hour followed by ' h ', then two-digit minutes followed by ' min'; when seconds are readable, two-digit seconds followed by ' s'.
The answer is 9 h 54 min 30 s
